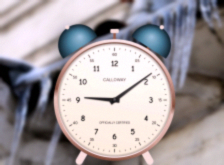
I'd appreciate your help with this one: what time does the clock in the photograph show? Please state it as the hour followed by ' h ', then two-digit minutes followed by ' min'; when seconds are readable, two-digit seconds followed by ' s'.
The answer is 9 h 09 min
